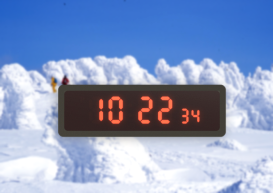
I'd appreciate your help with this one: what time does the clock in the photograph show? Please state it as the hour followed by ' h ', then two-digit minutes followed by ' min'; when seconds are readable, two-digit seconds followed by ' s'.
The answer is 10 h 22 min 34 s
